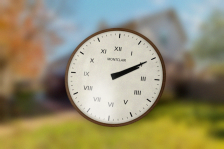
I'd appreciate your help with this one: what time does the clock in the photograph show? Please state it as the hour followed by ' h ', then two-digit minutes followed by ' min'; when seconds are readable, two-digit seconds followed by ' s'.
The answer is 2 h 10 min
